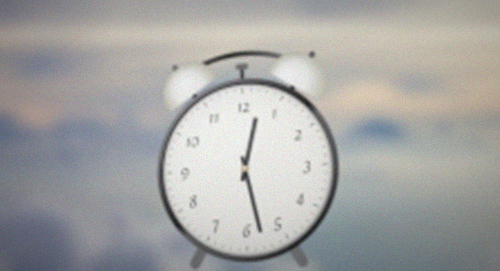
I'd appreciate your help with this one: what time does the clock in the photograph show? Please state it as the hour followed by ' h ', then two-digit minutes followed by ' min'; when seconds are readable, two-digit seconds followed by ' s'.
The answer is 12 h 28 min
